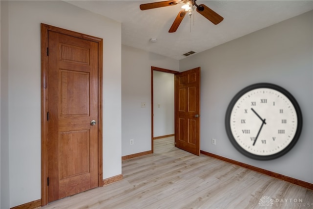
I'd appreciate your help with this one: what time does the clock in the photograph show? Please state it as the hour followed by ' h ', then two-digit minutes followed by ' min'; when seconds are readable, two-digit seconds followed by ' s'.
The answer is 10 h 34 min
